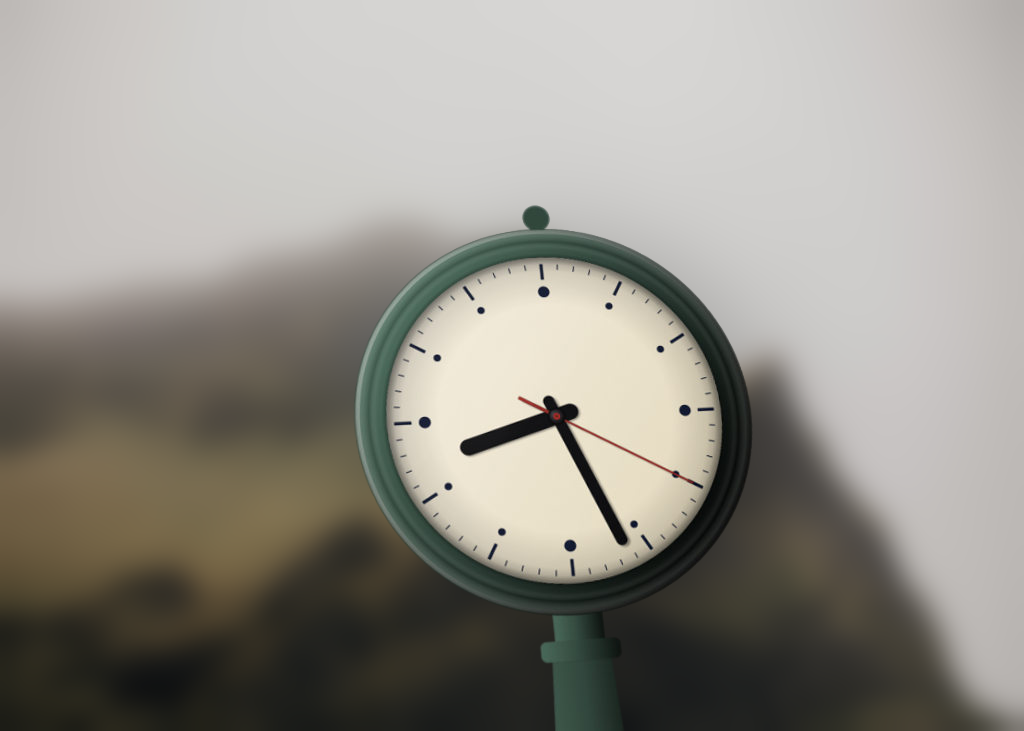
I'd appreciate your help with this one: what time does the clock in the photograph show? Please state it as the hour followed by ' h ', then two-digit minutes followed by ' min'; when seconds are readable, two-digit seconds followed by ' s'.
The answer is 8 h 26 min 20 s
